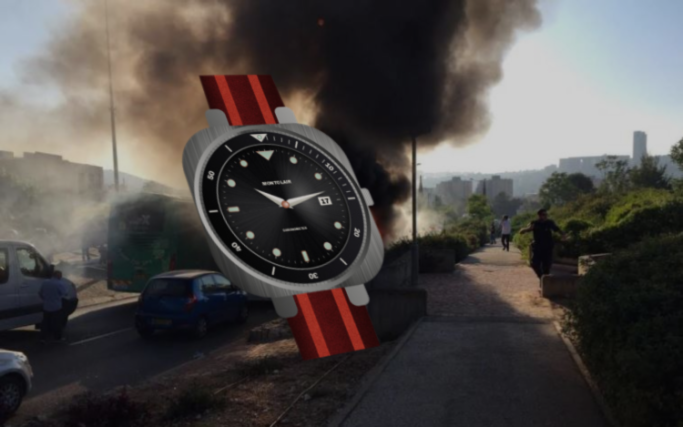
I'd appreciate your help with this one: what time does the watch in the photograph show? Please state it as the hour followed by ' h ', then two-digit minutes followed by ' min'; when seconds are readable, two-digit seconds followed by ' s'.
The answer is 10 h 13 min
